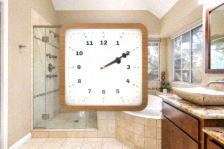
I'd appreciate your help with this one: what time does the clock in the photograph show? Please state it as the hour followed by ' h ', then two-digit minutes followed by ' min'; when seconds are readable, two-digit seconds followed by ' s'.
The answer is 2 h 10 min
